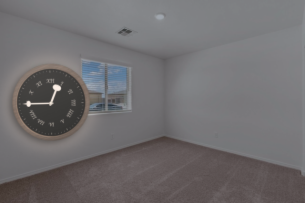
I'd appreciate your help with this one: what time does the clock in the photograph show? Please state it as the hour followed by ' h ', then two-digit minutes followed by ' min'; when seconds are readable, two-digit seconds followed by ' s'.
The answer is 12 h 45 min
